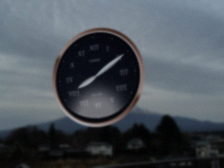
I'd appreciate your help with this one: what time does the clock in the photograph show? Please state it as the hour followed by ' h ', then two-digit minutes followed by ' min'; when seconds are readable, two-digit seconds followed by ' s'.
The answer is 8 h 10 min
